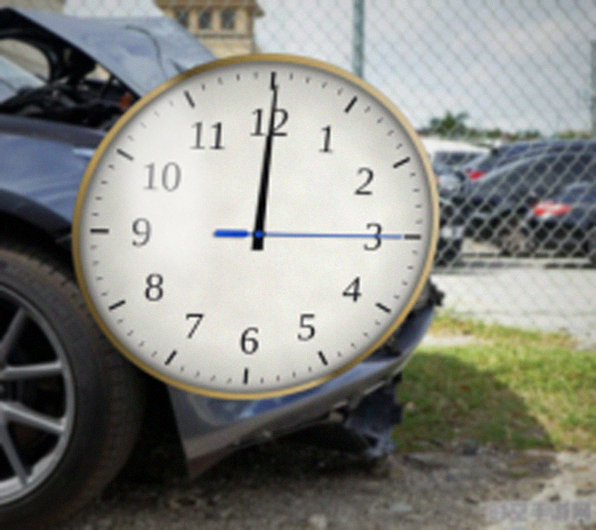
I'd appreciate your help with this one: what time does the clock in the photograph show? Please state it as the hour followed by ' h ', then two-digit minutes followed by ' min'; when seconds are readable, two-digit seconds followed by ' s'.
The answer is 12 h 00 min 15 s
